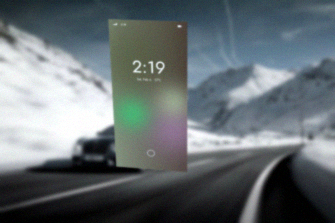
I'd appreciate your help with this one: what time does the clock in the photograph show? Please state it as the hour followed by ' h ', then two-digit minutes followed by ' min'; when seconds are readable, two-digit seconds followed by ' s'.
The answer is 2 h 19 min
